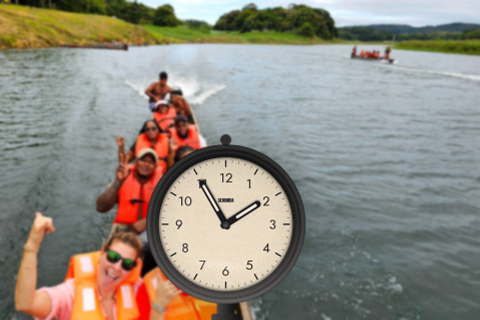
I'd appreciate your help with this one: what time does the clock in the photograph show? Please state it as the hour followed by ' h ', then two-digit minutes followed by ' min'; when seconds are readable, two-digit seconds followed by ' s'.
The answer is 1 h 55 min
